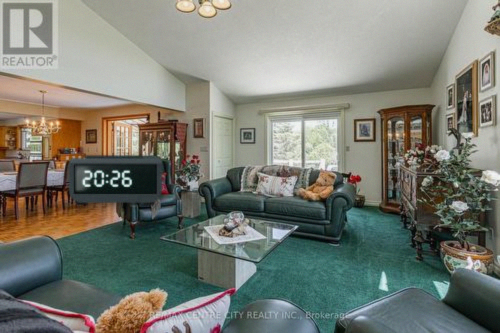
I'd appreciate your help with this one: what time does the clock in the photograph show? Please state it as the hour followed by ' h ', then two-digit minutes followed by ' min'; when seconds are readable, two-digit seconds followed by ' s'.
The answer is 20 h 26 min
